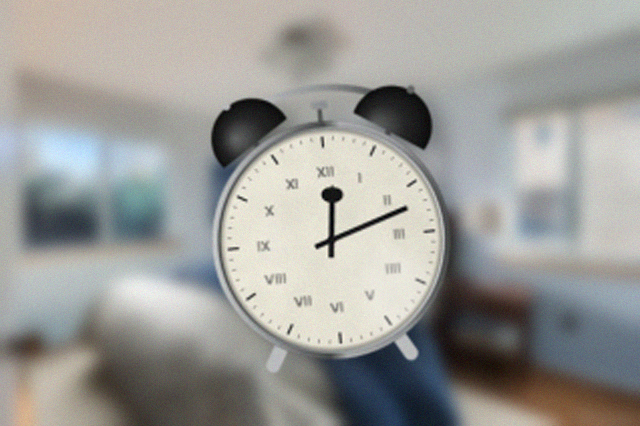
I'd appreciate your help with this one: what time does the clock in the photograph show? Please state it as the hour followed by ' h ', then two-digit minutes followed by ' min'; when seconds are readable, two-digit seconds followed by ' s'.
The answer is 12 h 12 min
